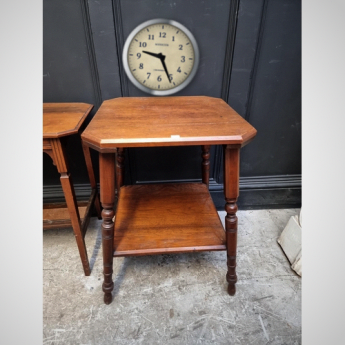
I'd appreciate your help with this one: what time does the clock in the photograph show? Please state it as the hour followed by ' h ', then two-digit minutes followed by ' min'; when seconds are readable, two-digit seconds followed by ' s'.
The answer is 9 h 26 min
